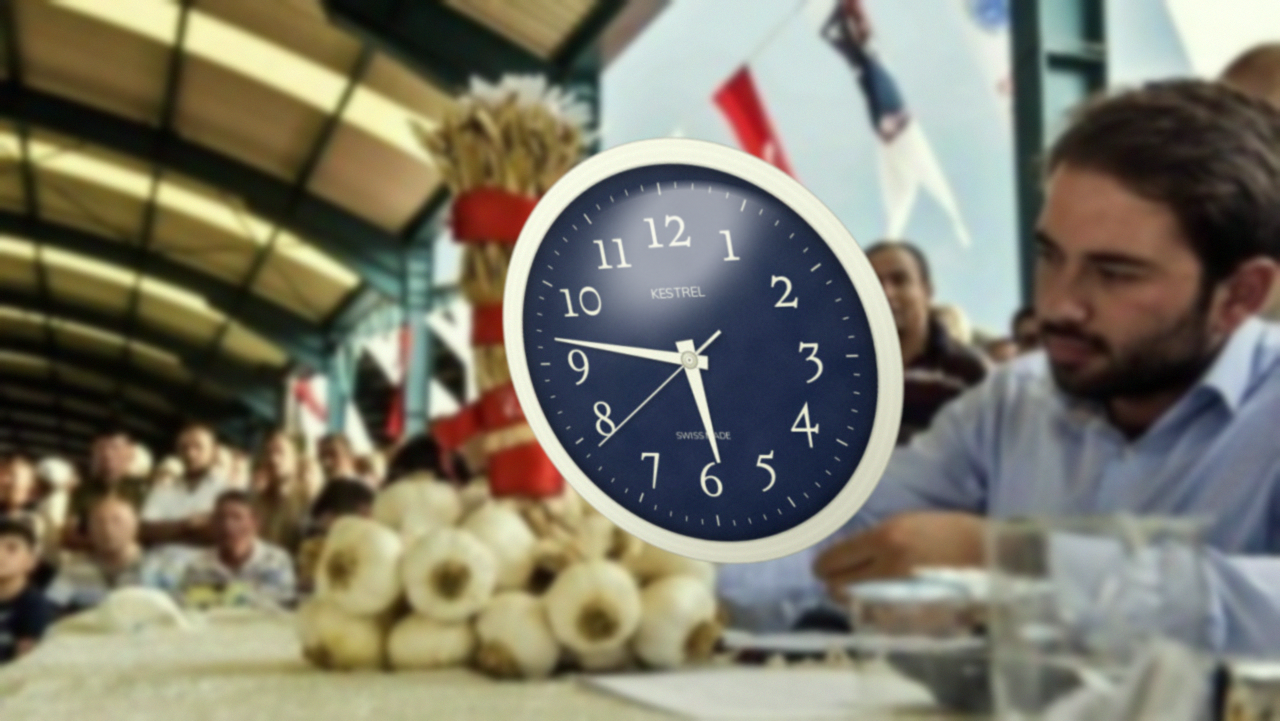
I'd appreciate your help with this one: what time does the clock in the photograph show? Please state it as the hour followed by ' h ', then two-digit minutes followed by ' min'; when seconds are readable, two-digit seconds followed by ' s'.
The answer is 5 h 46 min 39 s
